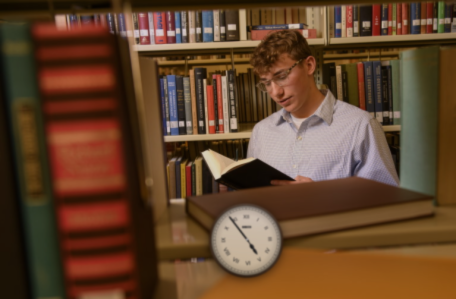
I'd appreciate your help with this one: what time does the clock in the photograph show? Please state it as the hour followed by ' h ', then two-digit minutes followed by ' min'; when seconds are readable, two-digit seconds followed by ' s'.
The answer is 4 h 54 min
